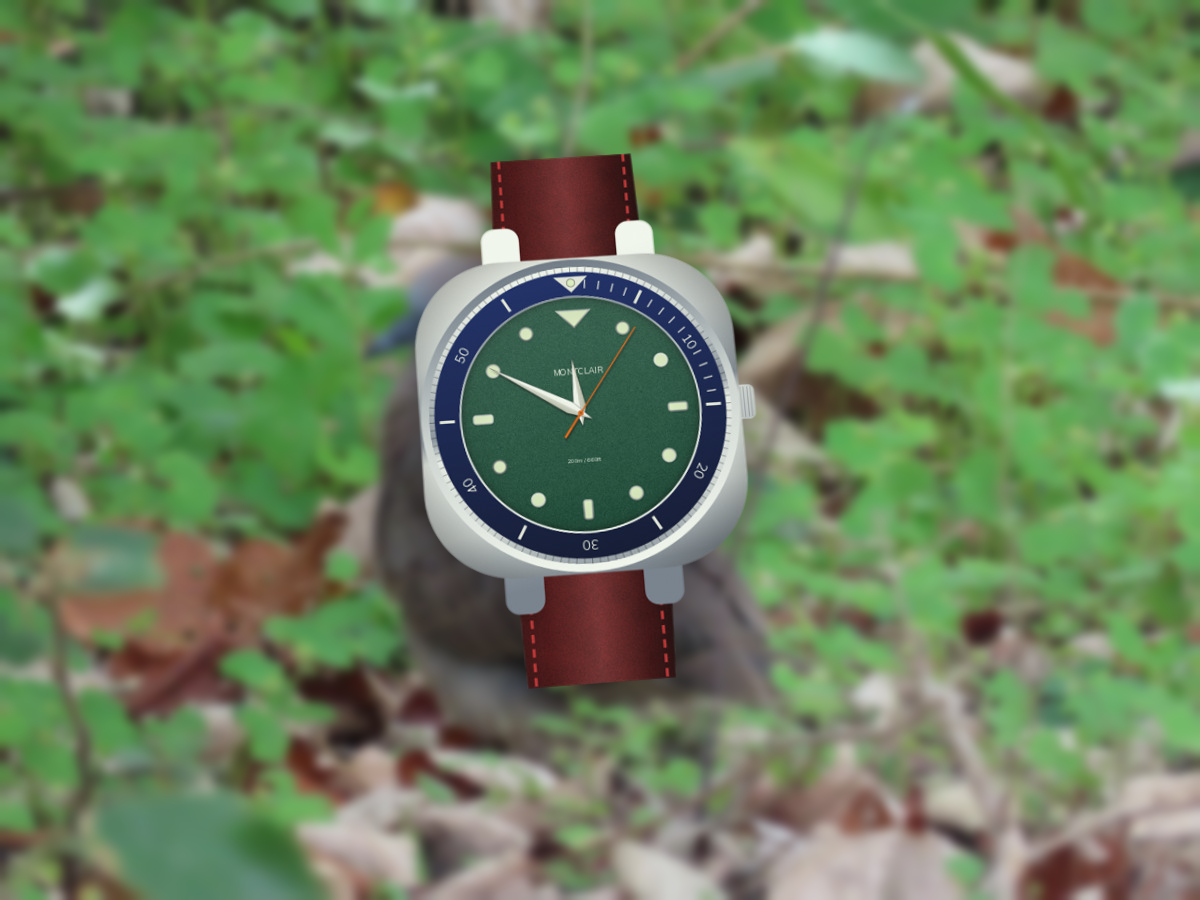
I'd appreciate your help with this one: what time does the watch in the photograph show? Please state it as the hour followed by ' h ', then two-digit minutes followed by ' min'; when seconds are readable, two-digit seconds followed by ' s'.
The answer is 11 h 50 min 06 s
